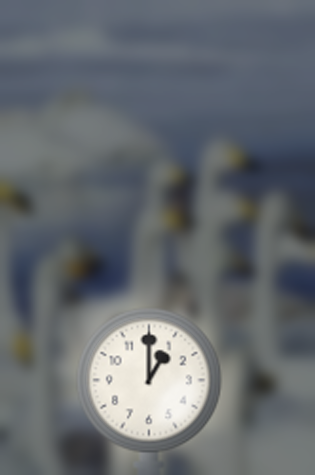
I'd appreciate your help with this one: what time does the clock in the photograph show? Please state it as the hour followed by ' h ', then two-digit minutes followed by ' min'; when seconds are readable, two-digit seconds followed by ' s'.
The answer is 1 h 00 min
